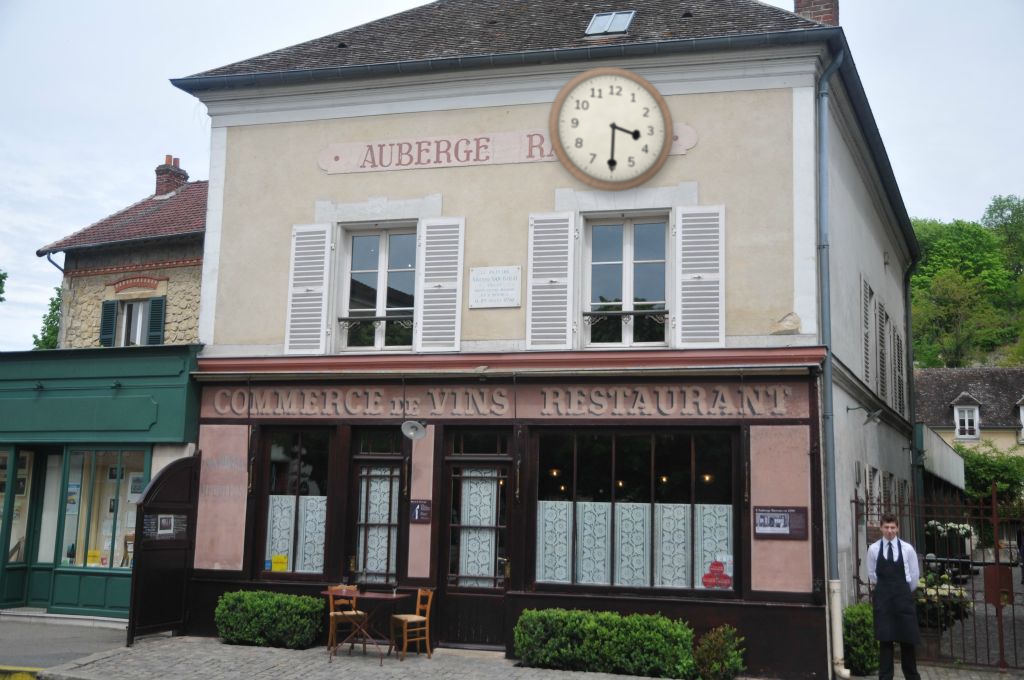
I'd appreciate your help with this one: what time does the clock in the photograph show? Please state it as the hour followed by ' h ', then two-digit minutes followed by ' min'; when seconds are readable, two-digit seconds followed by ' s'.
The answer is 3 h 30 min
